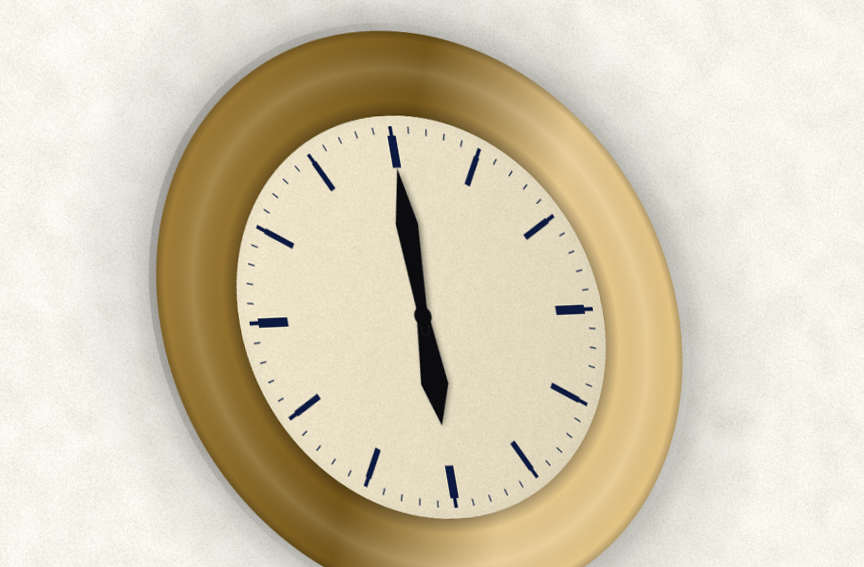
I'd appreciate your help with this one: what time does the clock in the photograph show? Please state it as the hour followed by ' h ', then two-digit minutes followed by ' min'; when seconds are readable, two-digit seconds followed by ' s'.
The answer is 6 h 00 min
